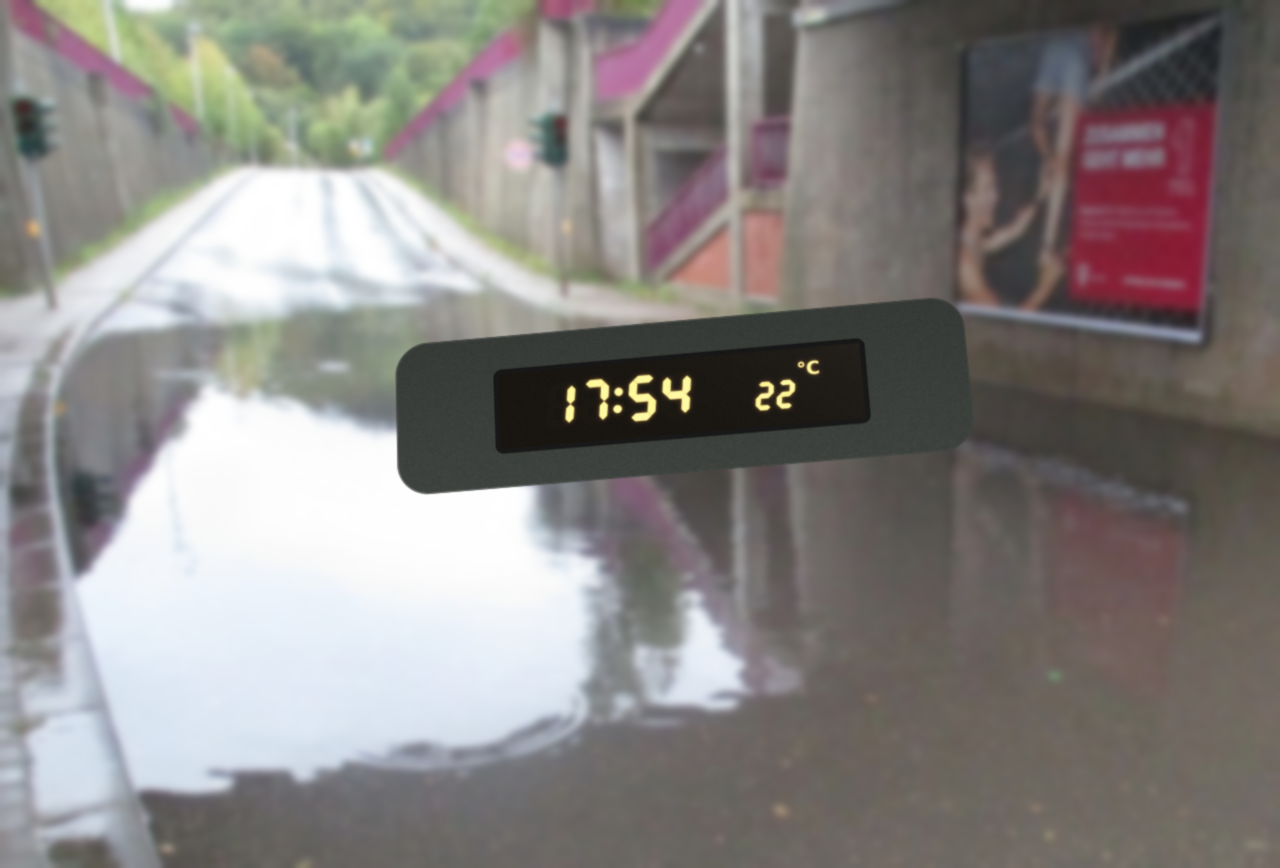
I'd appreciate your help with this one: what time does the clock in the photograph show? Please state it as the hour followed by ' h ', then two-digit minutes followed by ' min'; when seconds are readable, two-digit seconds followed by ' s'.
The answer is 17 h 54 min
